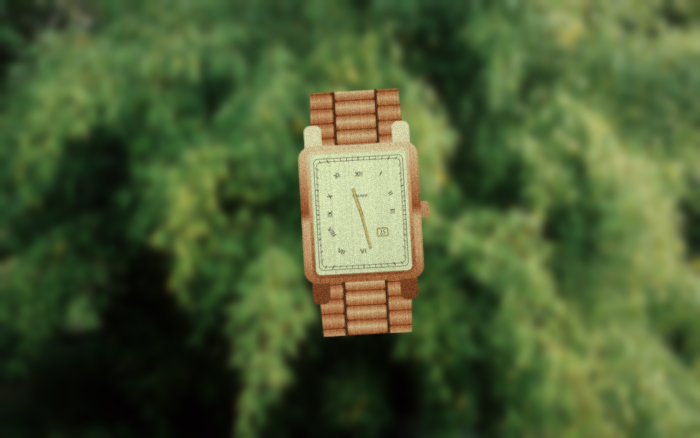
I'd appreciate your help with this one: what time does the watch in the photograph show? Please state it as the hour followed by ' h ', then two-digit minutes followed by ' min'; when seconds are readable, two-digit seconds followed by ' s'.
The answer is 11 h 28 min
